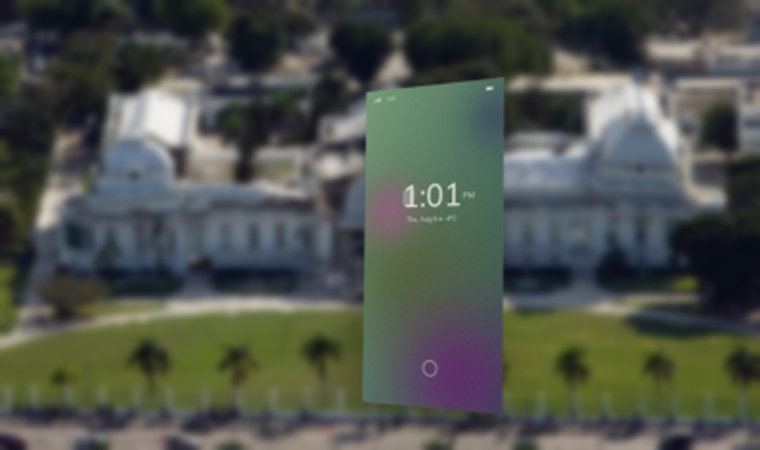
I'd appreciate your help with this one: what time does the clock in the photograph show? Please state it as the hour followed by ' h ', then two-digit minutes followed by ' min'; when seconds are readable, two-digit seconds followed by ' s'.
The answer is 1 h 01 min
